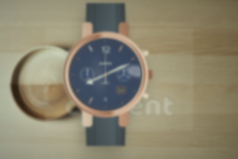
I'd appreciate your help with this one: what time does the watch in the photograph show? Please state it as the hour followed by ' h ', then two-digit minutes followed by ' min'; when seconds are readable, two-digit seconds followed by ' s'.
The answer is 8 h 11 min
